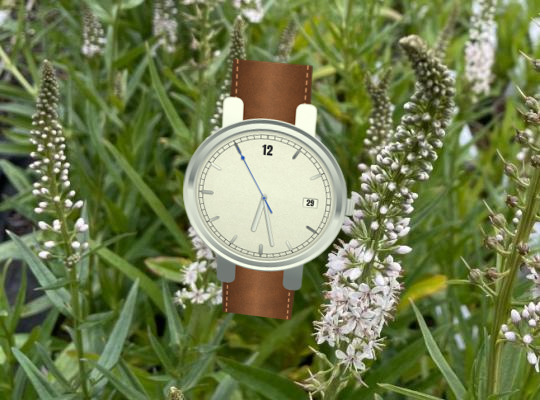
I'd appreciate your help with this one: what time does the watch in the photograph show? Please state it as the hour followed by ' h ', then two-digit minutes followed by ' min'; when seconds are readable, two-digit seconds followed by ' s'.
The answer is 6 h 27 min 55 s
